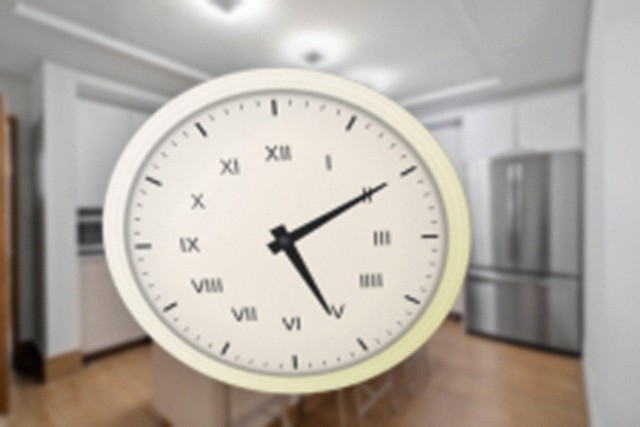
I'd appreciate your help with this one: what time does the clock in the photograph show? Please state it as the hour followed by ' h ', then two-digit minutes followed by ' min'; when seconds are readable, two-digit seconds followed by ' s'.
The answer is 5 h 10 min
